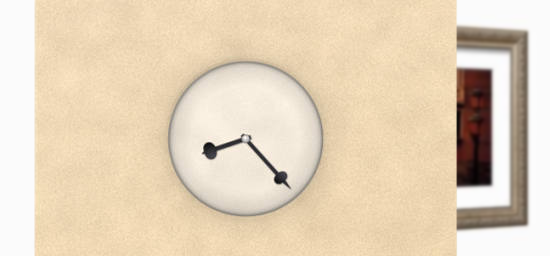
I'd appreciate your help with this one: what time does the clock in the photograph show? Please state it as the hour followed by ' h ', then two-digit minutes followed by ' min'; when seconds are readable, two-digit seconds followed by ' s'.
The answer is 8 h 23 min
